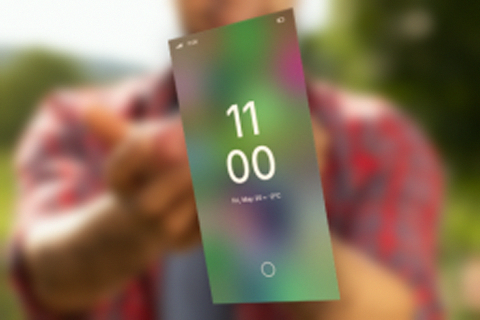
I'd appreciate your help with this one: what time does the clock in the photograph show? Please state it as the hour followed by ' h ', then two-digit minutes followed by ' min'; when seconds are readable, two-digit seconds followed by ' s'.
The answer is 11 h 00 min
